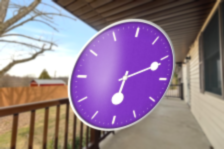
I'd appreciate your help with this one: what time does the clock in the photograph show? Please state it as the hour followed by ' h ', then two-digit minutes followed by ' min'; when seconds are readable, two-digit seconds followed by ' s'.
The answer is 6 h 11 min
